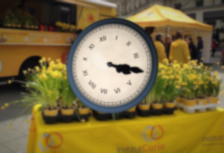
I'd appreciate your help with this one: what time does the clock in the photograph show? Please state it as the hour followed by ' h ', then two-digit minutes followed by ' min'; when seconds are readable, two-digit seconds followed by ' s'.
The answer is 4 h 20 min
